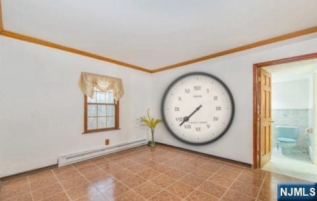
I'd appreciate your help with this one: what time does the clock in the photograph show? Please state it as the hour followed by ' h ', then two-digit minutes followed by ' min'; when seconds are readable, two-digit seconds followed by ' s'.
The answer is 7 h 38 min
